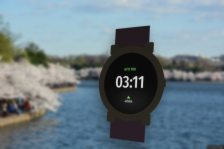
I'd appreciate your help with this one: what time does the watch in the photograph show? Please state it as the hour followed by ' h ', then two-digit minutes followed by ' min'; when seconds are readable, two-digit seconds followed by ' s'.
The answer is 3 h 11 min
